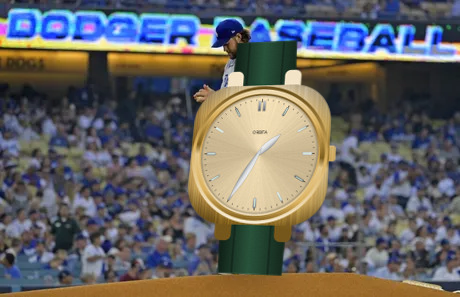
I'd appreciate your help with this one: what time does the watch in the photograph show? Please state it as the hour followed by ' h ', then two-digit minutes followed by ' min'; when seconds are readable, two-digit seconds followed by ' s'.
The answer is 1 h 35 min
